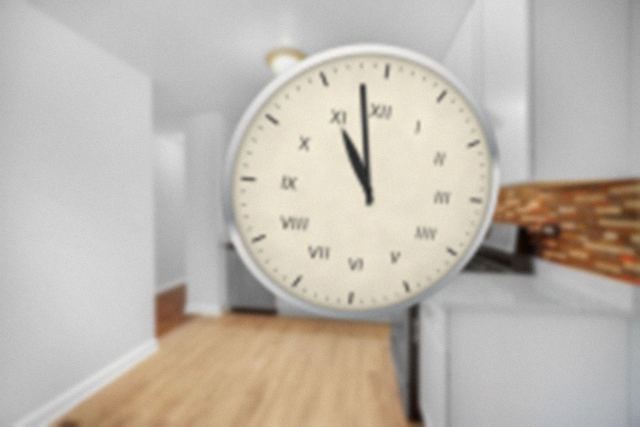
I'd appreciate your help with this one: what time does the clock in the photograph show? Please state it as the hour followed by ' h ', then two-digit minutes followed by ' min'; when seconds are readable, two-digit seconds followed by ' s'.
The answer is 10 h 58 min
